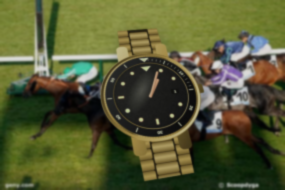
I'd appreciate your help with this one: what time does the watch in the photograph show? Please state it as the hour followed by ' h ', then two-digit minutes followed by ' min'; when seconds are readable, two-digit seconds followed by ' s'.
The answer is 1 h 04 min
